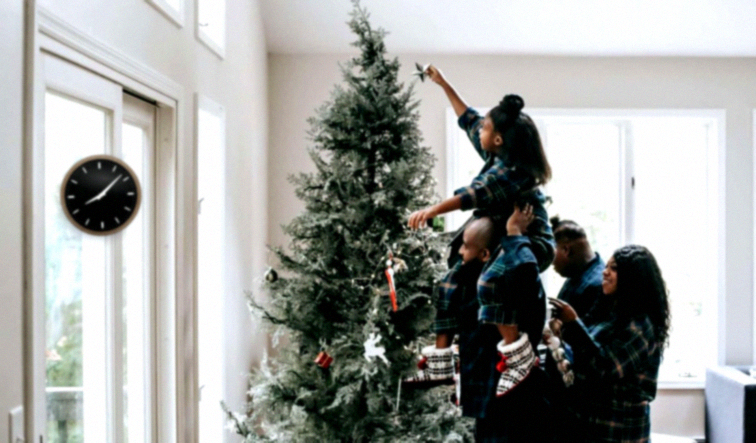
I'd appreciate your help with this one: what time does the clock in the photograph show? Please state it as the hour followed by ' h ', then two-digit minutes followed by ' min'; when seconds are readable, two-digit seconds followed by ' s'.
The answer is 8 h 08 min
